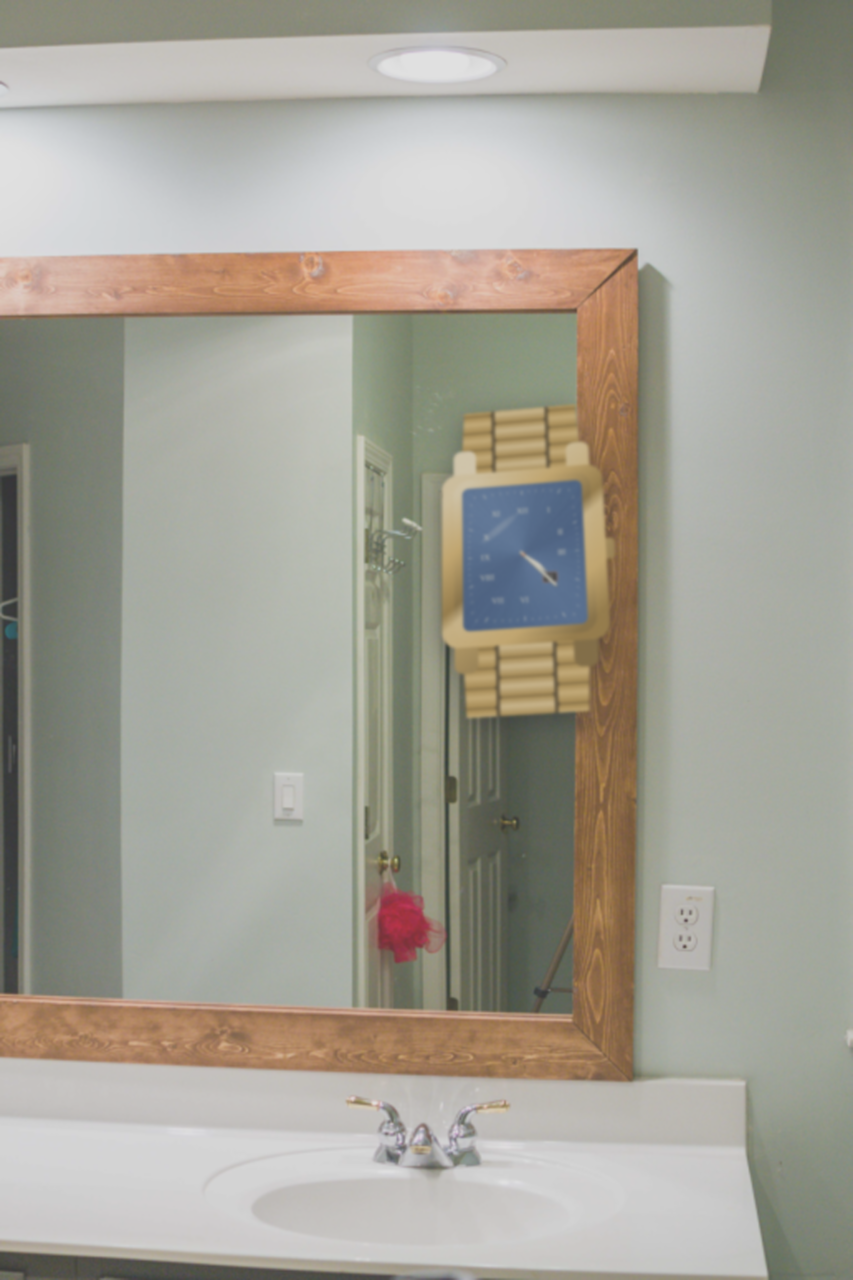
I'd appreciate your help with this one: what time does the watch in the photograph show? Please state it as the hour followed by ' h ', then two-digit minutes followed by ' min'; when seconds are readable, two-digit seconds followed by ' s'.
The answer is 4 h 23 min
